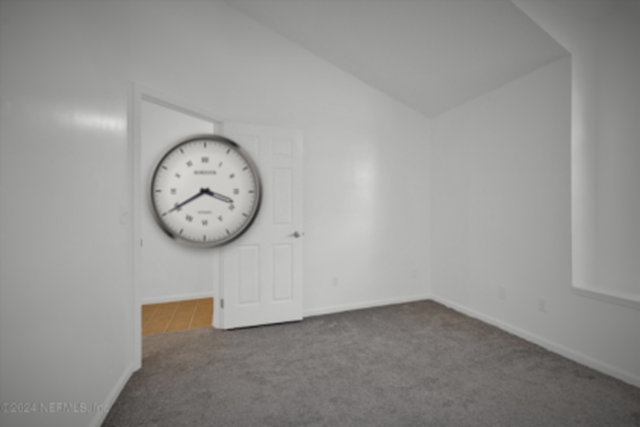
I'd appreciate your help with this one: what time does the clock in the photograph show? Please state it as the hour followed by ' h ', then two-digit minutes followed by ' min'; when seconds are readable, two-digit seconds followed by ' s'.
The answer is 3 h 40 min
